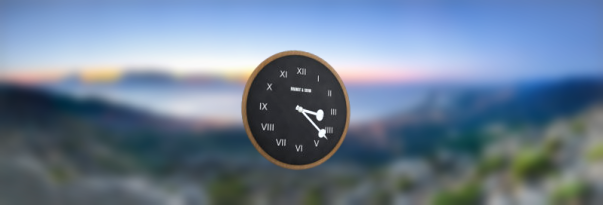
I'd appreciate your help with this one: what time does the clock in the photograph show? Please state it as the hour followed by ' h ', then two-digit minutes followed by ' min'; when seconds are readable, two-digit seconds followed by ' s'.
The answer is 3 h 22 min
